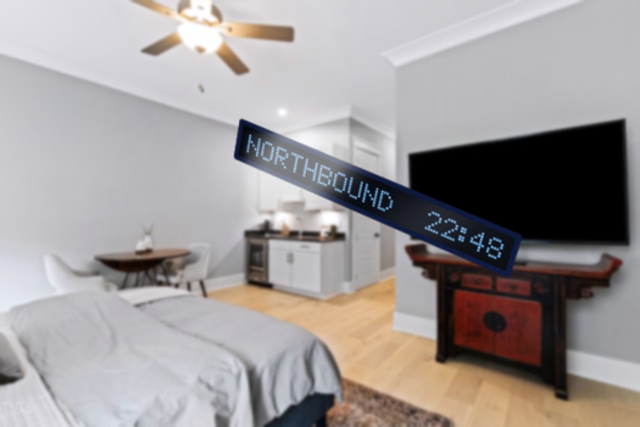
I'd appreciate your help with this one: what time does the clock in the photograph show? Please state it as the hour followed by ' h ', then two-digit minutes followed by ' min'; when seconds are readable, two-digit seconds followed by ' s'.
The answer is 22 h 48 min
